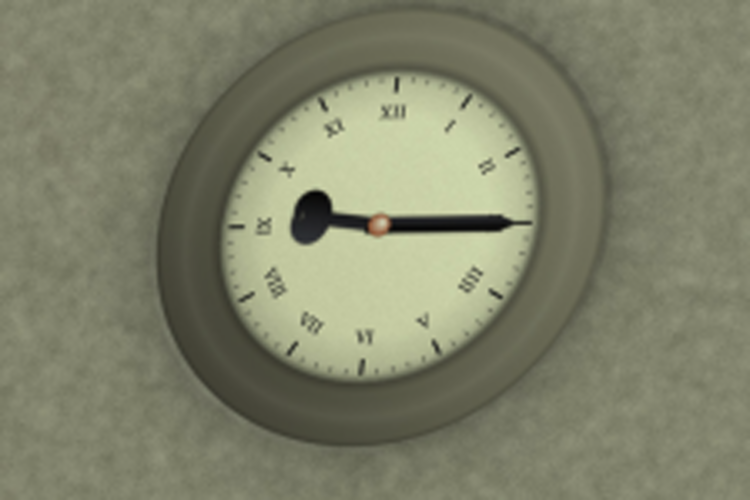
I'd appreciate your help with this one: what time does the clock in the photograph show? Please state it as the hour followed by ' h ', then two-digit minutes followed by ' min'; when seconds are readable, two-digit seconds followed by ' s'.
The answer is 9 h 15 min
